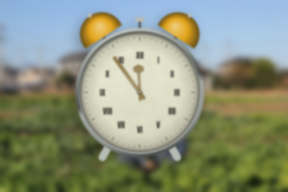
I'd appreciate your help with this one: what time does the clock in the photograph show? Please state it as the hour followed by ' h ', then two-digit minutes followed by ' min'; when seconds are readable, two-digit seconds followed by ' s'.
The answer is 11 h 54 min
